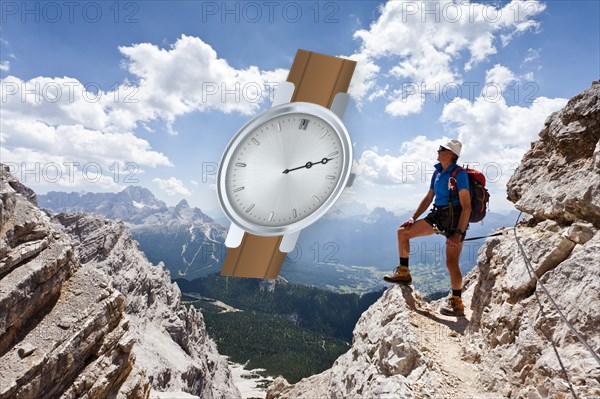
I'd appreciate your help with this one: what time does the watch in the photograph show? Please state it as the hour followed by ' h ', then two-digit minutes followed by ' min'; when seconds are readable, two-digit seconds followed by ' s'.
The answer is 2 h 11 min
